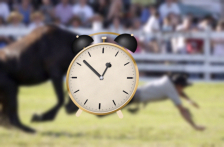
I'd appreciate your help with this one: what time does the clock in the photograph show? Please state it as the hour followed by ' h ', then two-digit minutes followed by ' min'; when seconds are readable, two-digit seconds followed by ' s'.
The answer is 12 h 52 min
